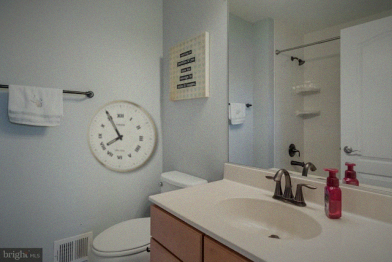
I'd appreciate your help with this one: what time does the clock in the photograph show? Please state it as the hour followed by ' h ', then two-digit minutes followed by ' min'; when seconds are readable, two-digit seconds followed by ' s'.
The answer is 7 h 55 min
